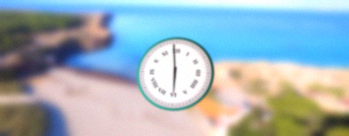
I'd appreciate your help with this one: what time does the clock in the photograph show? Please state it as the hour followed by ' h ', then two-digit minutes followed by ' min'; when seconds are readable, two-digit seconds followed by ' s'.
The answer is 5 h 59 min
